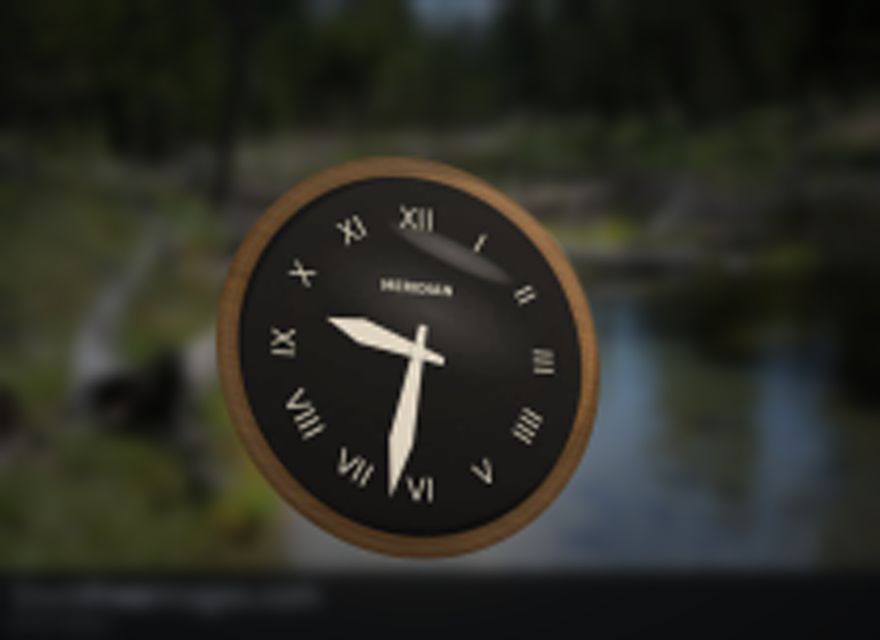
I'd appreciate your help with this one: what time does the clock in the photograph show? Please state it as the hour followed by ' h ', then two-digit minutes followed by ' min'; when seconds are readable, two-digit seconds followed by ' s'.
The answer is 9 h 32 min
